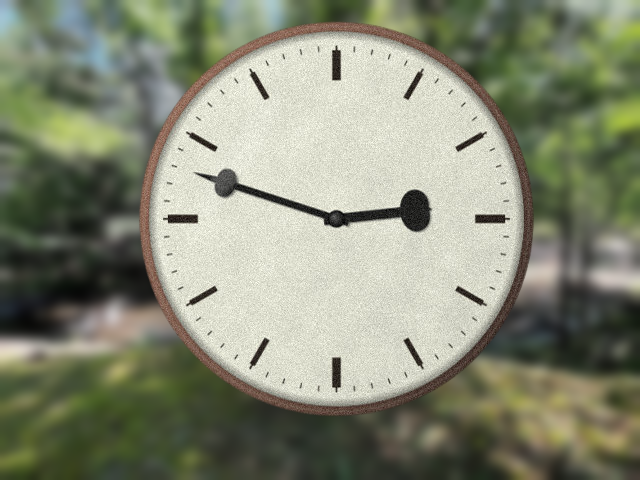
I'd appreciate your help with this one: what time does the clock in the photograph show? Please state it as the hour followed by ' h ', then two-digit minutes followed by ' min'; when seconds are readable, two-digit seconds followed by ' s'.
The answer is 2 h 48 min
